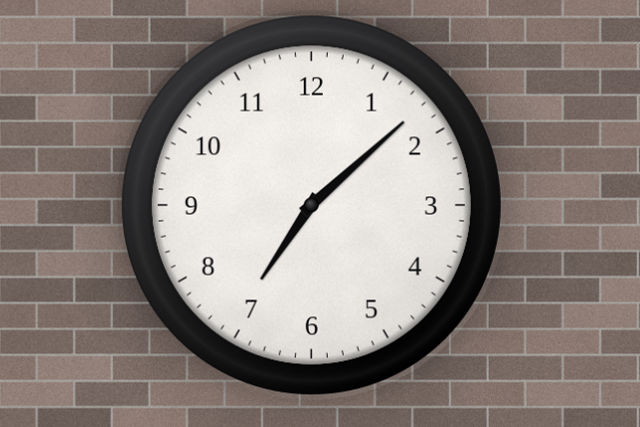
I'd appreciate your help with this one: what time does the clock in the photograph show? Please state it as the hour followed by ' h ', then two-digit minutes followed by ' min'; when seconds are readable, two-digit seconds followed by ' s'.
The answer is 7 h 08 min
